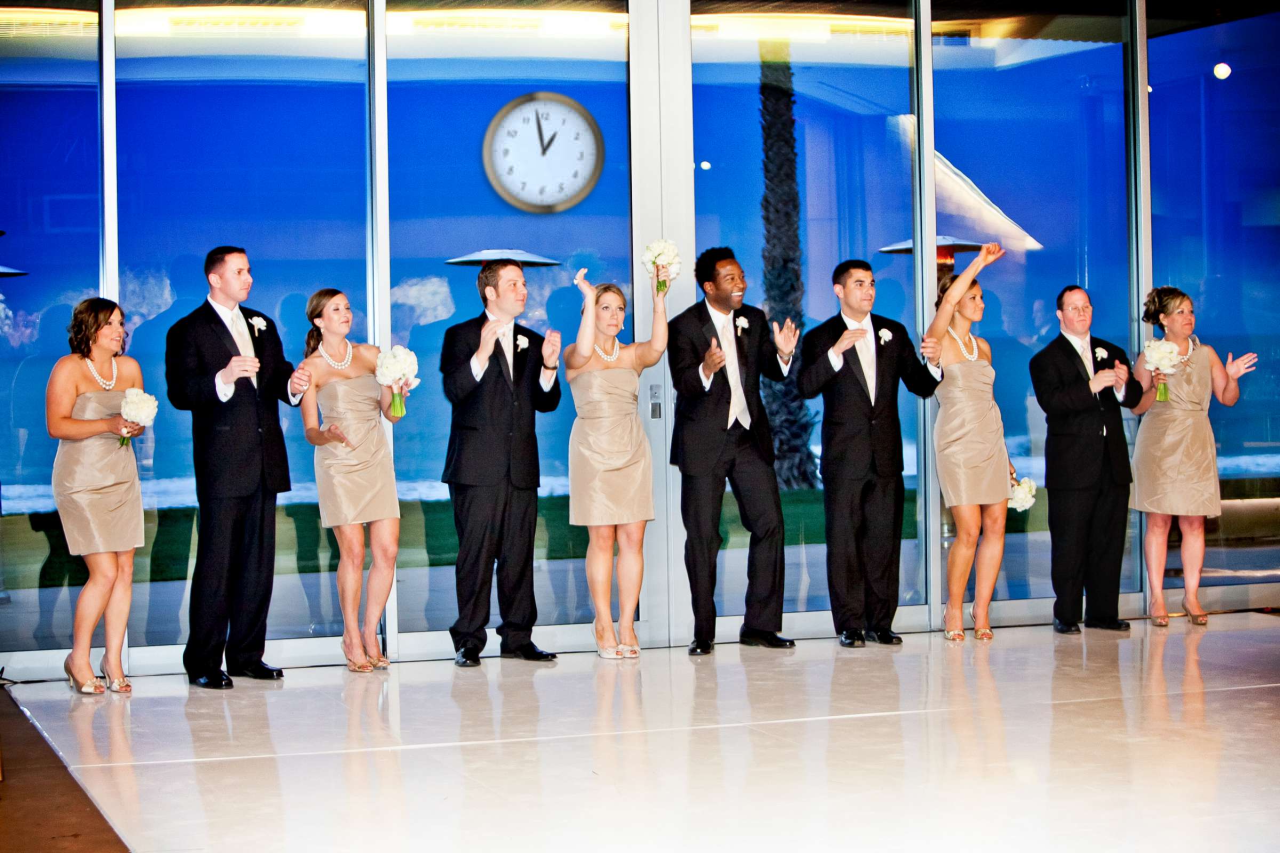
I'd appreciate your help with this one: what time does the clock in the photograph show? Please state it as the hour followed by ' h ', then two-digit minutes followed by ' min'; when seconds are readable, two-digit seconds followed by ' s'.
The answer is 12 h 58 min
